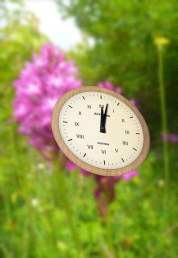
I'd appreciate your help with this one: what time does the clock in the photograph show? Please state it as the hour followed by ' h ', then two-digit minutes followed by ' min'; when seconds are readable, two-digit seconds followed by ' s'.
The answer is 12 h 02 min
